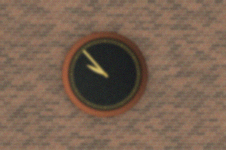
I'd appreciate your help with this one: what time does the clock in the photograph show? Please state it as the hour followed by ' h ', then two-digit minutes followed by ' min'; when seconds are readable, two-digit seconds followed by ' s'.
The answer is 9 h 53 min
